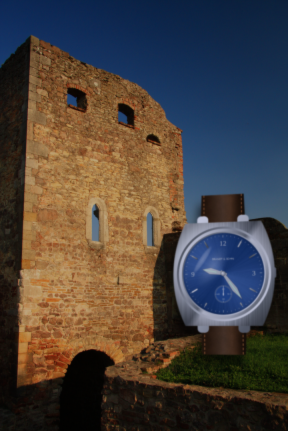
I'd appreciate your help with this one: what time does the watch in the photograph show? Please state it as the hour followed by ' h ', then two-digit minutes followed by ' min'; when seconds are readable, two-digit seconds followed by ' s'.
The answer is 9 h 24 min
